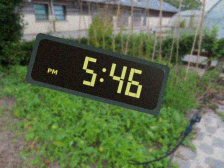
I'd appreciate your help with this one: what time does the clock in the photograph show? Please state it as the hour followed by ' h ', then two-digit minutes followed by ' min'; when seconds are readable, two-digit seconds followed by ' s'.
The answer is 5 h 46 min
